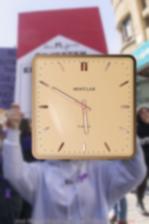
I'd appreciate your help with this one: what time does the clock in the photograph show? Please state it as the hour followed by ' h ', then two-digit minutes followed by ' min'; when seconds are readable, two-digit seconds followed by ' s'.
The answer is 5 h 50 min
